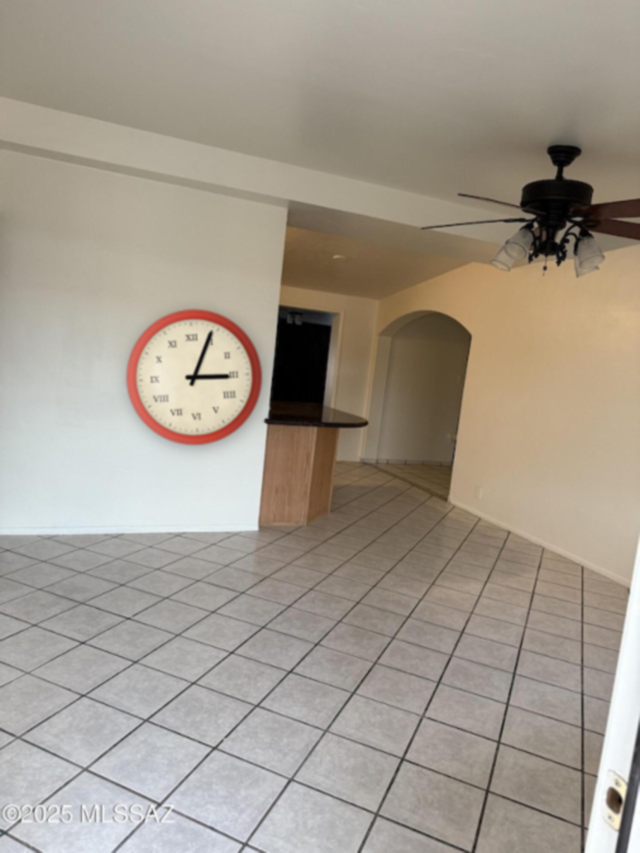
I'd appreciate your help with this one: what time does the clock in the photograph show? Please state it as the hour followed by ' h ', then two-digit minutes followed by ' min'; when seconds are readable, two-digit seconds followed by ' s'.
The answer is 3 h 04 min
